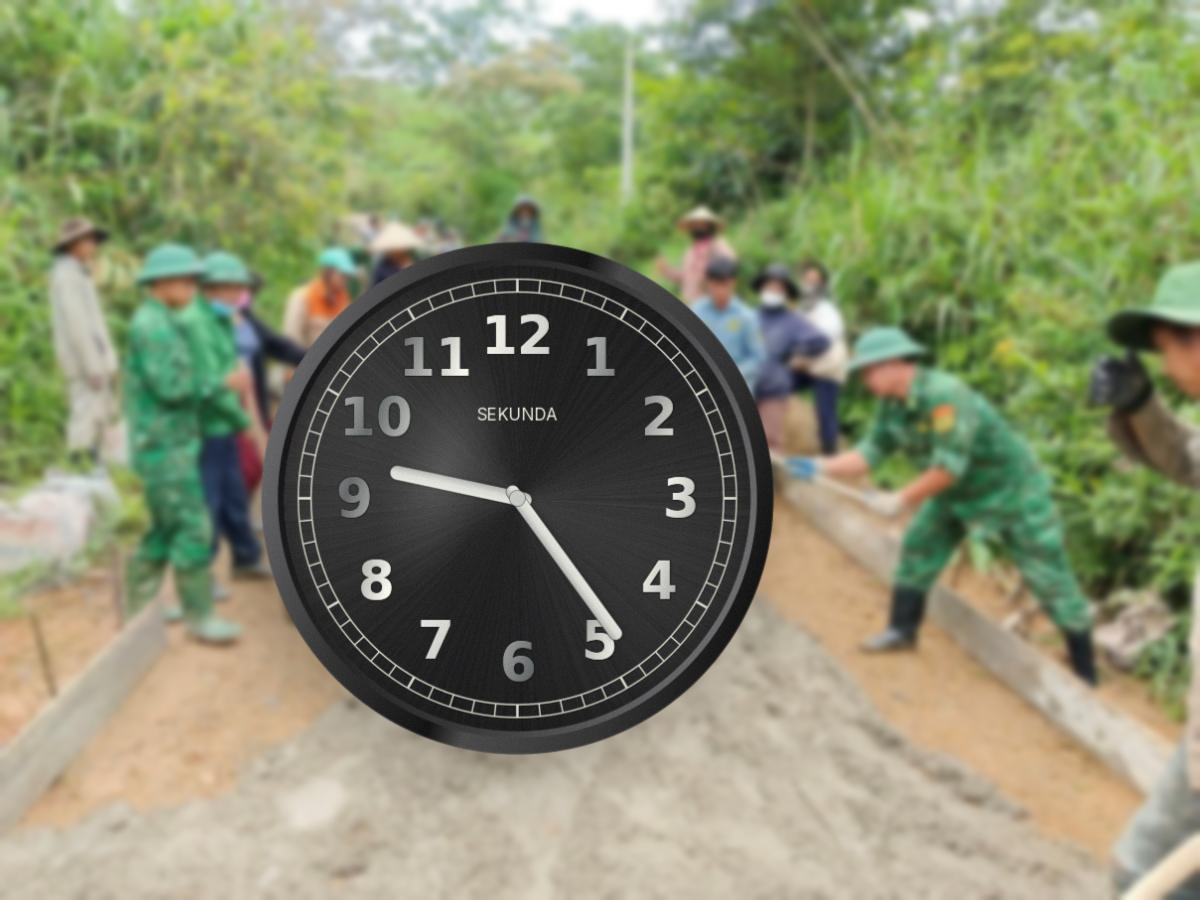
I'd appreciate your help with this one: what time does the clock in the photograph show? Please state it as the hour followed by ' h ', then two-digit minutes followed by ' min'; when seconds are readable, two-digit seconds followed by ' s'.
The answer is 9 h 24 min
